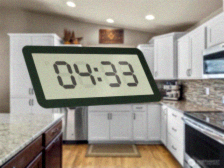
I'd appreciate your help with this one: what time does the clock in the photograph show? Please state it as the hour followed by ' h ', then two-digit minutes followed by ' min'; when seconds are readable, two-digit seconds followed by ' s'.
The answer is 4 h 33 min
